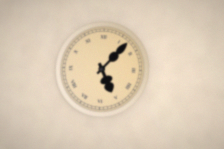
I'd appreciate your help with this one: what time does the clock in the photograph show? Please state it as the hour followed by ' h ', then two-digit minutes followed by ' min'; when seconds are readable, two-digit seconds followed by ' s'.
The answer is 5 h 07 min
